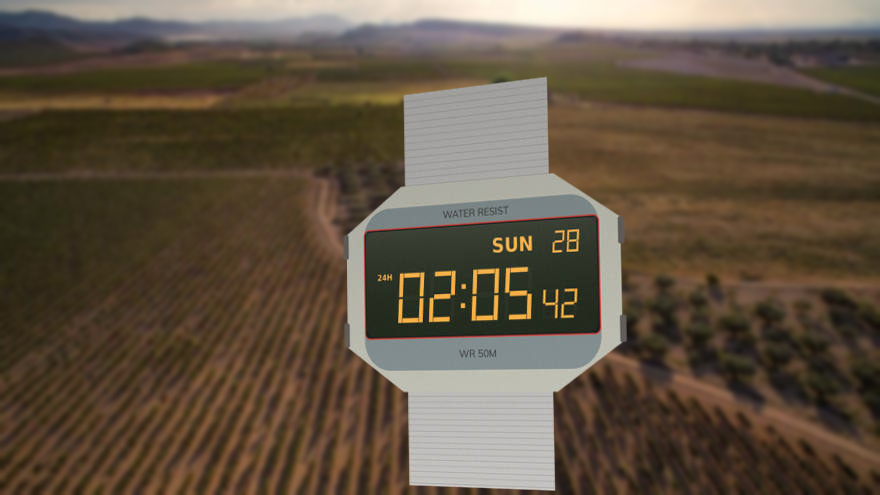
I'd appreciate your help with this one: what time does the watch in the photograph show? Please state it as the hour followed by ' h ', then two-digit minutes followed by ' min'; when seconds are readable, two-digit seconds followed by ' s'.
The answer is 2 h 05 min 42 s
